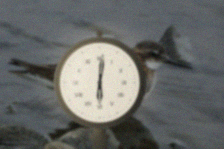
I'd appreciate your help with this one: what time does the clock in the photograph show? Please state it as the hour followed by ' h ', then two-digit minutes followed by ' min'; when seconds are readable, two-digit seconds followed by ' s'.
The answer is 6 h 01 min
